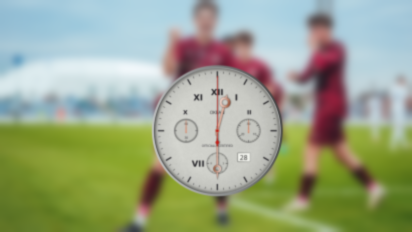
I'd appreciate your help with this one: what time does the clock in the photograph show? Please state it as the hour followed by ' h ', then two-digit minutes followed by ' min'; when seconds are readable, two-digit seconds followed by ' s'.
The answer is 12 h 30 min
